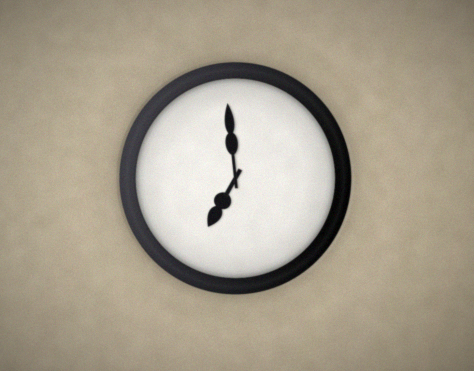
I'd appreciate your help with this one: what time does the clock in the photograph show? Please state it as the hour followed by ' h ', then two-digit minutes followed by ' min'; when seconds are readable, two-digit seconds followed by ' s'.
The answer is 6 h 59 min
